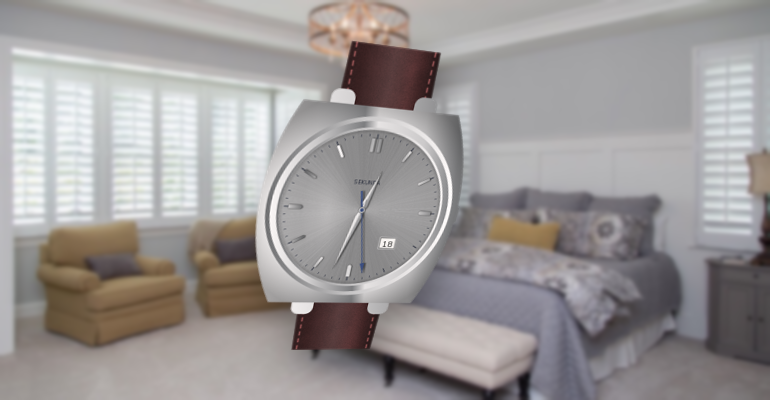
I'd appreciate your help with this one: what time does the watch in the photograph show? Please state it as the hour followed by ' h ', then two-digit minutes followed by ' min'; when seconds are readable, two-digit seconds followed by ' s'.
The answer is 12 h 32 min 28 s
